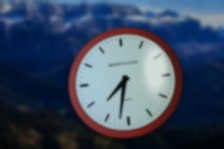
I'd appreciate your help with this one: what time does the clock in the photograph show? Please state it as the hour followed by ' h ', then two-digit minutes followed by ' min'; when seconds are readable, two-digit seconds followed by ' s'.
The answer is 7 h 32 min
